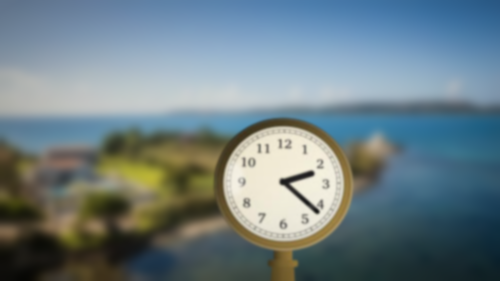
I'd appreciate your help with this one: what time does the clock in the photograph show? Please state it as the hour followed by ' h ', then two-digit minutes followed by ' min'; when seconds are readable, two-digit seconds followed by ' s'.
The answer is 2 h 22 min
